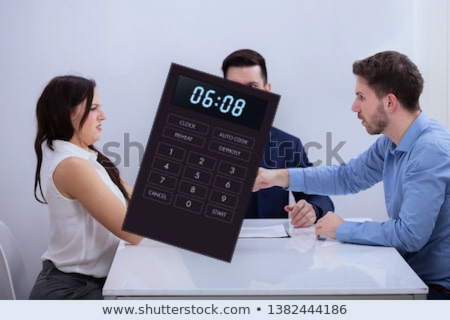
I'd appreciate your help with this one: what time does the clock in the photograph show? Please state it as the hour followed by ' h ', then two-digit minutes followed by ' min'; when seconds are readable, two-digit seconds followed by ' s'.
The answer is 6 h 08 min
